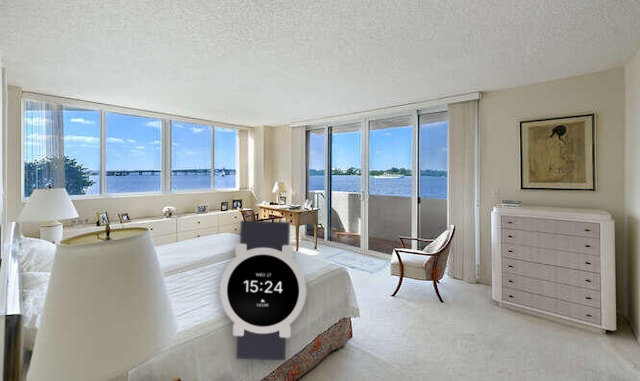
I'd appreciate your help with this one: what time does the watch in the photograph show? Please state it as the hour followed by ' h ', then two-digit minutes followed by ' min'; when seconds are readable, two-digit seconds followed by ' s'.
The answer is 15 h 24 min
